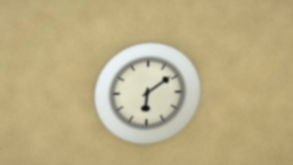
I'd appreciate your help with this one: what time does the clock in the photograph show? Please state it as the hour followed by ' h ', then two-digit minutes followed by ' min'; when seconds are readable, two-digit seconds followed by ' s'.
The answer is 6 h 09 min
